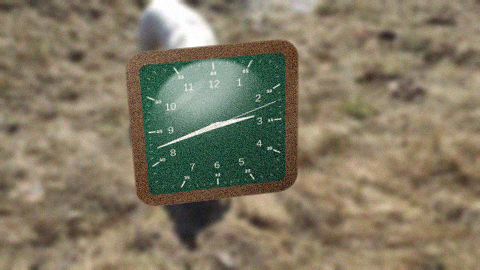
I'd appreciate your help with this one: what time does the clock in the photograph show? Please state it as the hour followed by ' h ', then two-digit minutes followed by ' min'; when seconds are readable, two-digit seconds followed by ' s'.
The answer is 2 h 42 min 12 s
